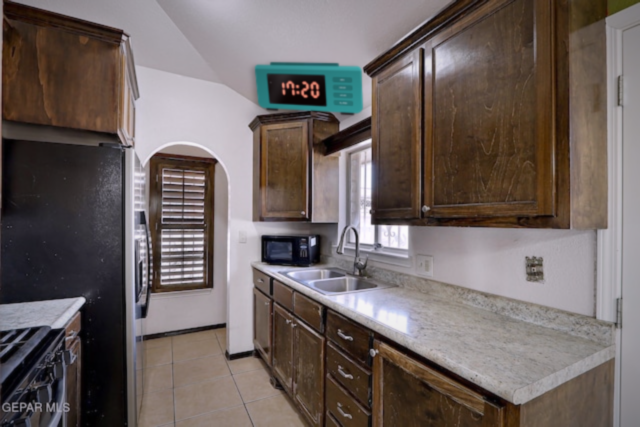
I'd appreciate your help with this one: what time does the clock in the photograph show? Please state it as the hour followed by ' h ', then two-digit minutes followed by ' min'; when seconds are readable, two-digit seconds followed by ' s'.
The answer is 17 h 20 min
